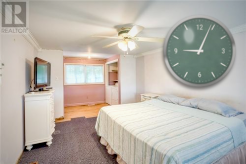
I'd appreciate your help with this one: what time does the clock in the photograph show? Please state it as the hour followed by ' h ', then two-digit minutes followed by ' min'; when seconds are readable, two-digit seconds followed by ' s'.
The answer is 9 h 04 min
